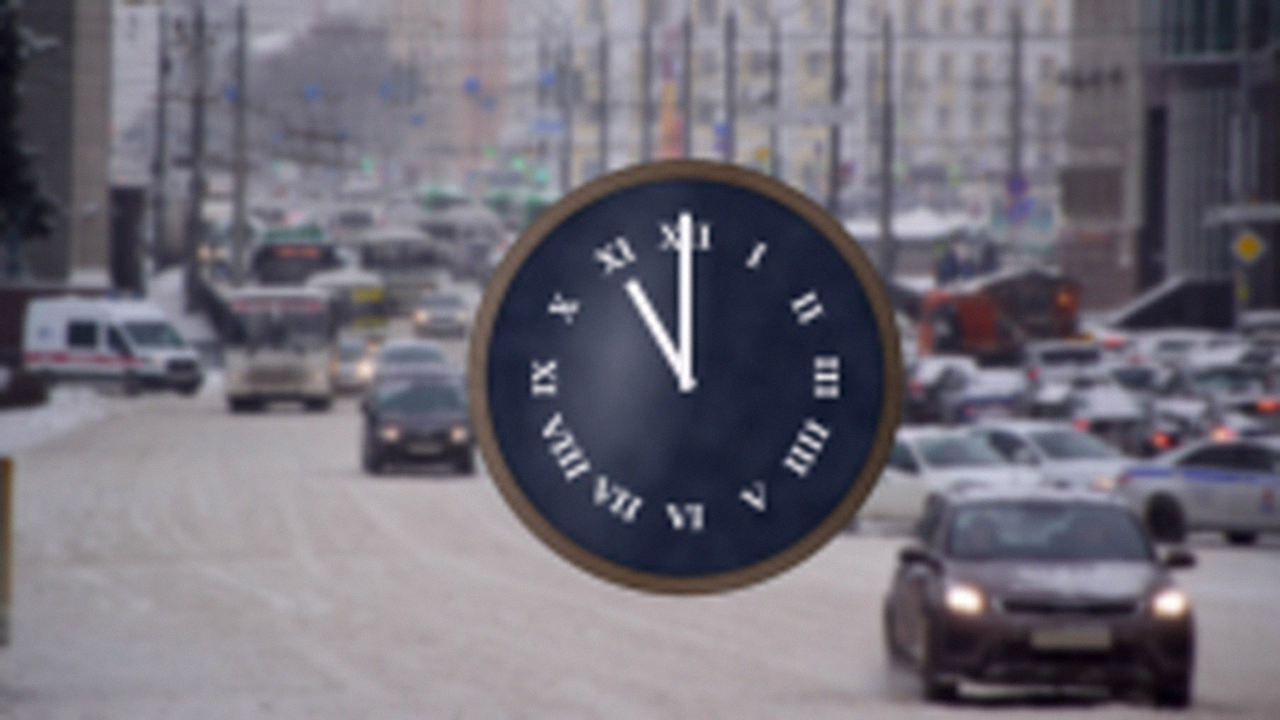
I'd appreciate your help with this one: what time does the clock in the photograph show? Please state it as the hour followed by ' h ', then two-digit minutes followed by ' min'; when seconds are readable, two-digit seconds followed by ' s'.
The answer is 11 h 00 min
